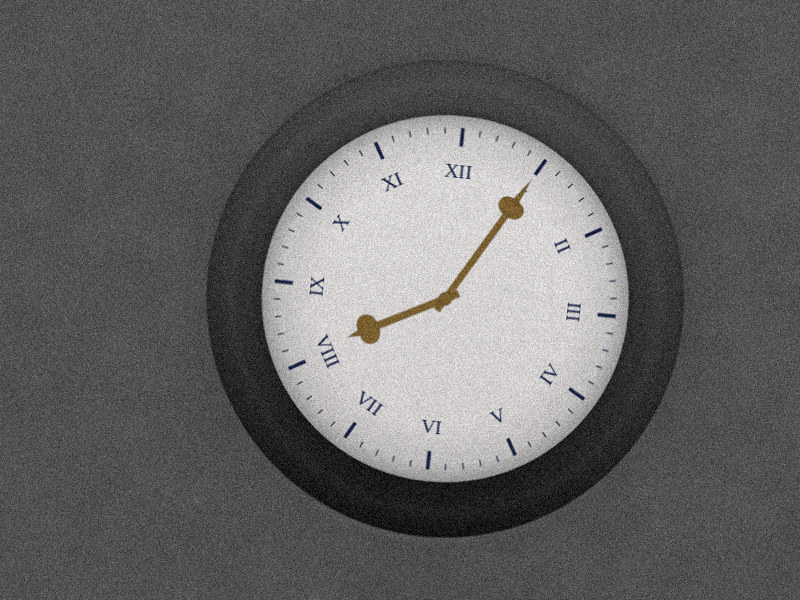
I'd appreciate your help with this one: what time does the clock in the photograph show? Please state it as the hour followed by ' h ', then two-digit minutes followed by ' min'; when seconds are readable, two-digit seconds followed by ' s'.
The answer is 8 h 05 min
